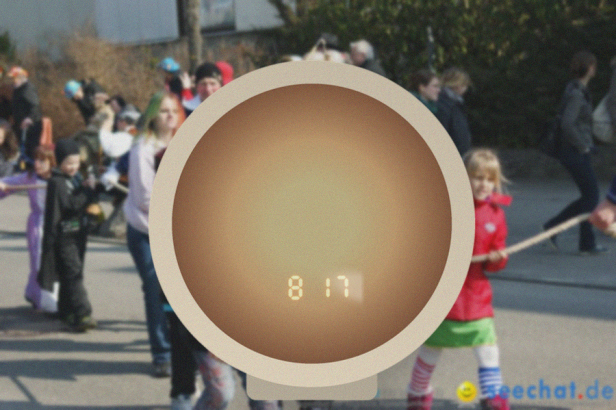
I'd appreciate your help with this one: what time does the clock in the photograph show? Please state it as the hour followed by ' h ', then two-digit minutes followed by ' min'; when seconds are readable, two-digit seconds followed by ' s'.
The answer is 8 h 17 min
